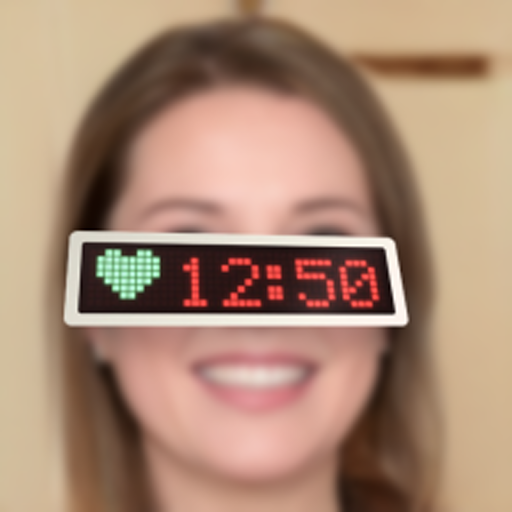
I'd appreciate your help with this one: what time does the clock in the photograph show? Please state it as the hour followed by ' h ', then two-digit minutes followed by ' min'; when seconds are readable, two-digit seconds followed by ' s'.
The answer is 12 h 50 min
